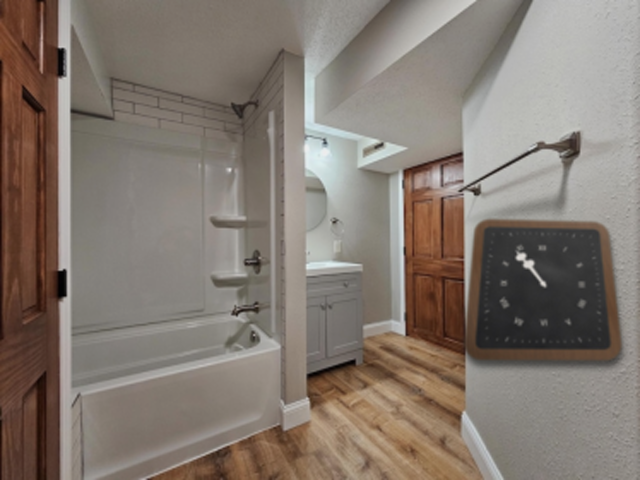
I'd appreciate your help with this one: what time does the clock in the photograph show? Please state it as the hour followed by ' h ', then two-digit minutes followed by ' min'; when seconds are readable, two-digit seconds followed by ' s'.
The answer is 10 h 54 min
